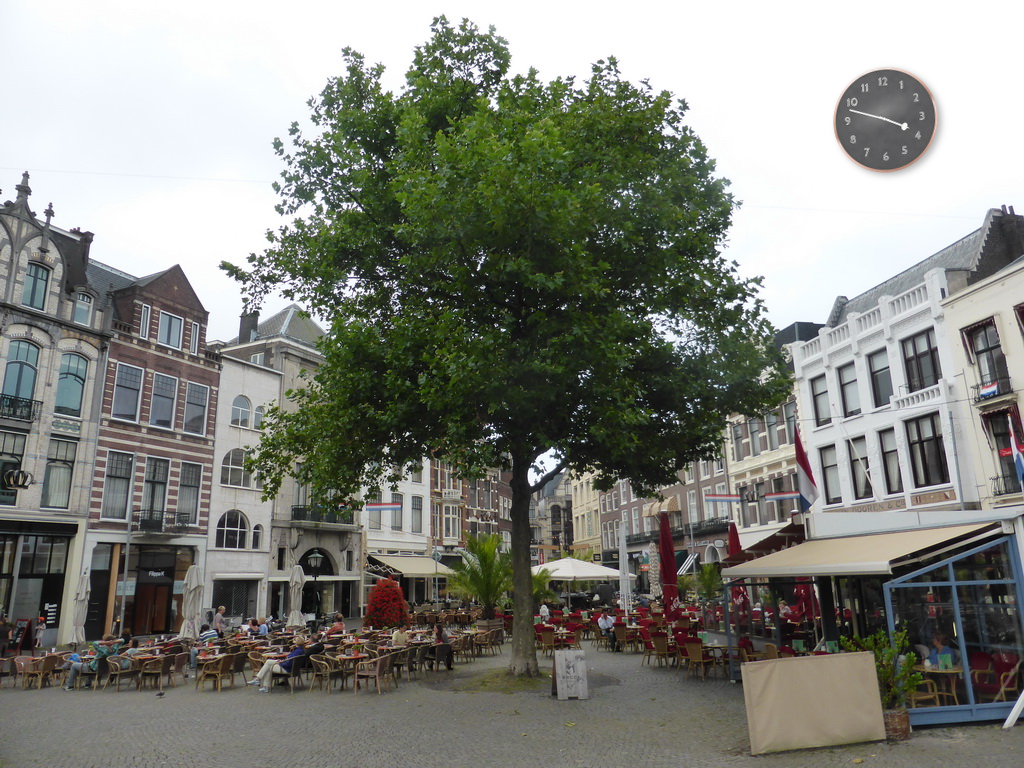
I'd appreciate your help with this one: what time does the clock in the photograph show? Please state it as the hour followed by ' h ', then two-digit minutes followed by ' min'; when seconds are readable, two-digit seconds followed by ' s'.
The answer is 3 h 48 min
